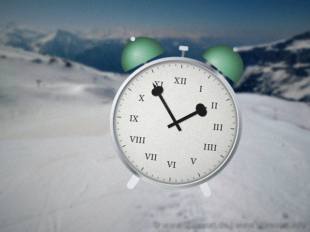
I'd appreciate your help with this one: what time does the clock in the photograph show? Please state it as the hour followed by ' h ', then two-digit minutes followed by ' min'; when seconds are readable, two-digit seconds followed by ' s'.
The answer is 1 h 54 min
